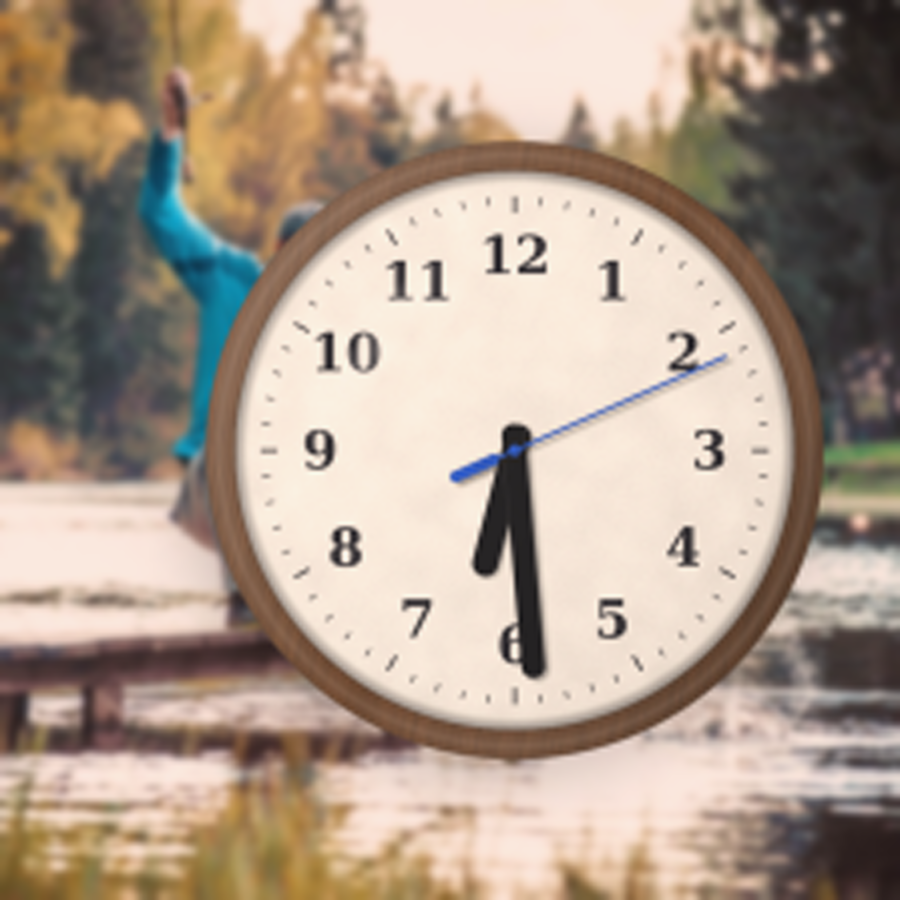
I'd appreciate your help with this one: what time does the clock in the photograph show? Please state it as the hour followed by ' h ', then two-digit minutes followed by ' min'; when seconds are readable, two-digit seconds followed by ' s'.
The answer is 6 h 29 min 11 s
